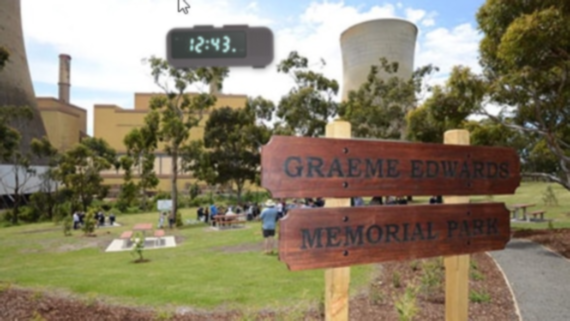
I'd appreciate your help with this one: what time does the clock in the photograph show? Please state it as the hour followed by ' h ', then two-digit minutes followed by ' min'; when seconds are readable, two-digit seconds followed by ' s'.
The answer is 12 h 43 min
